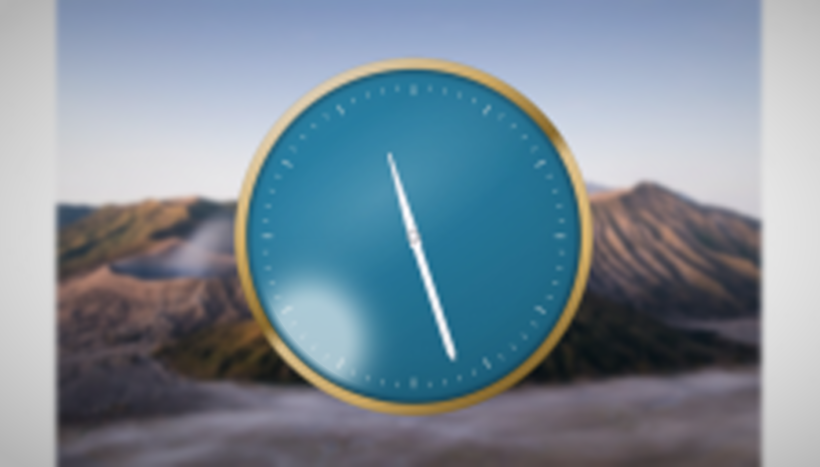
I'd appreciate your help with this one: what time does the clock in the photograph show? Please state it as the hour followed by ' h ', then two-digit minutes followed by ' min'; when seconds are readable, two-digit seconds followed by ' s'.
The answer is 11 h 27 min
